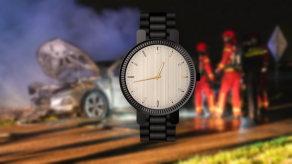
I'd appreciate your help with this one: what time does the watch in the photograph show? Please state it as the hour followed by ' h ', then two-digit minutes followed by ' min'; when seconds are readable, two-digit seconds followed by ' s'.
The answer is 12 h 43 min
